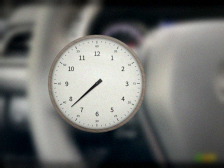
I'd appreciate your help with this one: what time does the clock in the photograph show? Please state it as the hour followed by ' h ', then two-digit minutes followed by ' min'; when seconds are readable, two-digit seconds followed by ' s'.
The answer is 7 h 38 min
